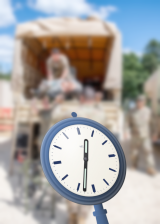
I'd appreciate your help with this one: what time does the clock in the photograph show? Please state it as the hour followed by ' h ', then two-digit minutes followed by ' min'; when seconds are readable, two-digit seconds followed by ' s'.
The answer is 12 h 33 min
